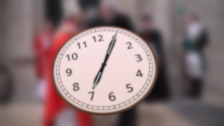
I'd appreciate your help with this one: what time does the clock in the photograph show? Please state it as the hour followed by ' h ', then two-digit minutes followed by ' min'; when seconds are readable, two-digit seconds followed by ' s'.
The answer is 7 h 05 min
